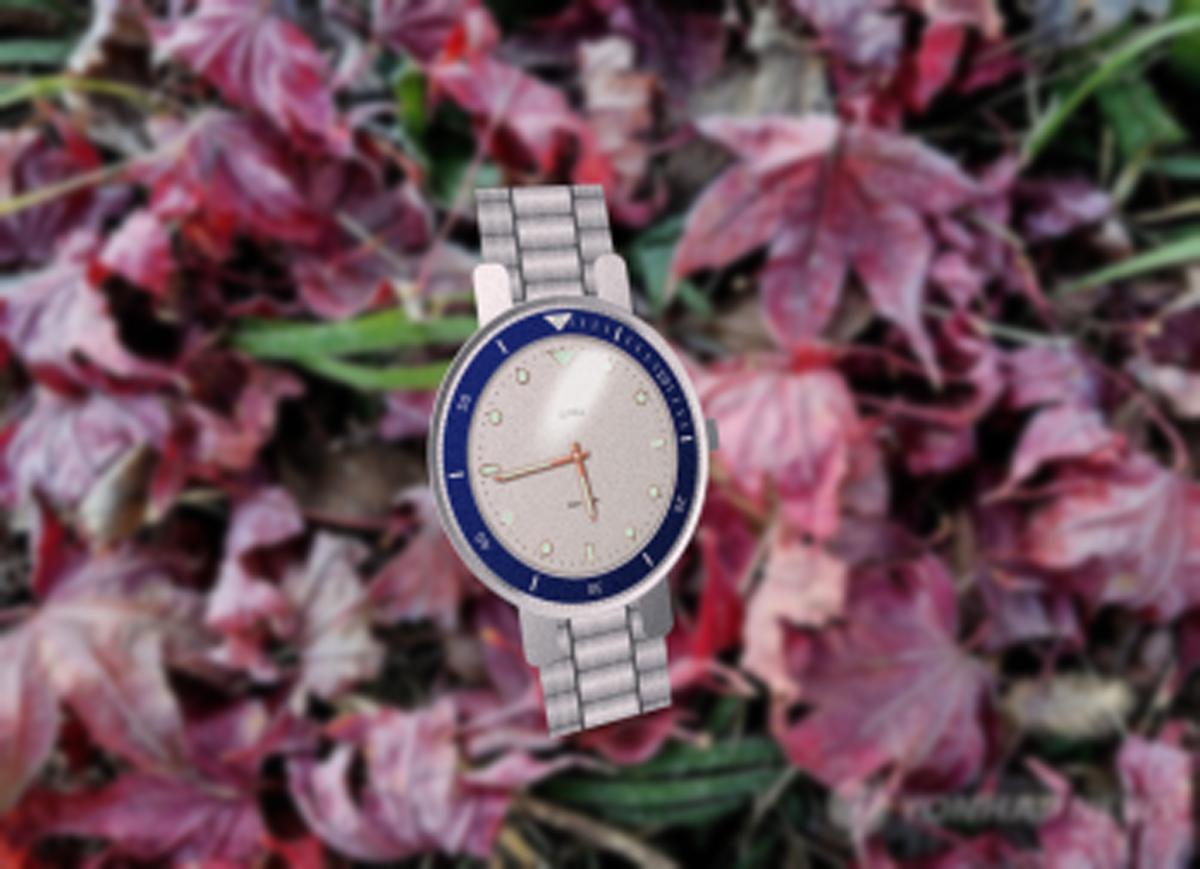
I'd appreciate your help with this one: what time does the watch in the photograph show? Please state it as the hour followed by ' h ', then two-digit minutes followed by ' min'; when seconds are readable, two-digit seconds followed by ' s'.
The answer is 5 h 44 min
